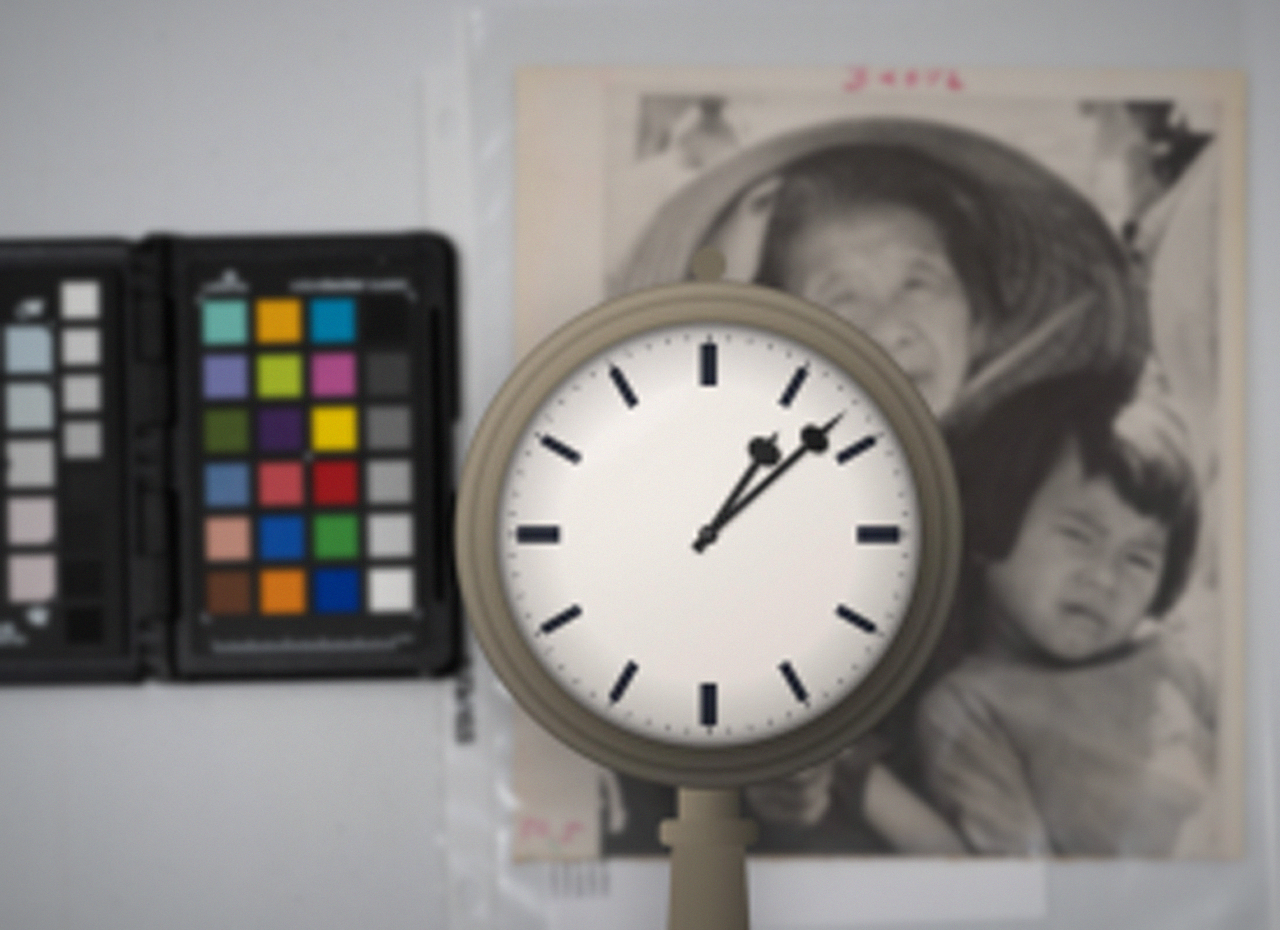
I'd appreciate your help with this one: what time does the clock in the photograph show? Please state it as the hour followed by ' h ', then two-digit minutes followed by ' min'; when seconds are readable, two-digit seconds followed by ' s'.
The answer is 1 h 08 min
